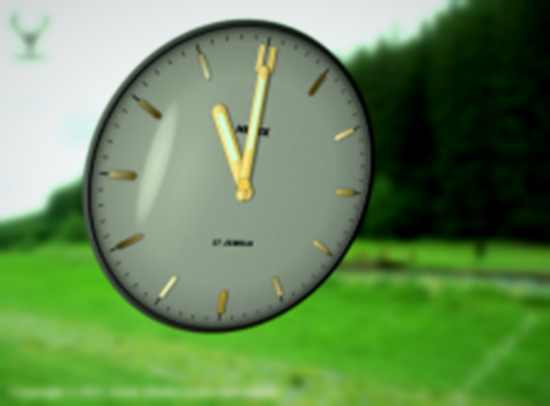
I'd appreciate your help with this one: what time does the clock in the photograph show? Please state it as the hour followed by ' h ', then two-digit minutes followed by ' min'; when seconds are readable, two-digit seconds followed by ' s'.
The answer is 11 h 00 min
